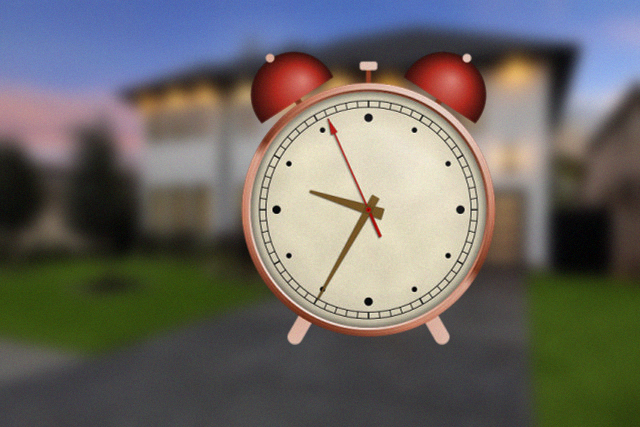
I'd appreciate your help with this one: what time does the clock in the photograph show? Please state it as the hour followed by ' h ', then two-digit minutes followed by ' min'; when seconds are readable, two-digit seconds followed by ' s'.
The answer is 9 h 34 min 56 s
